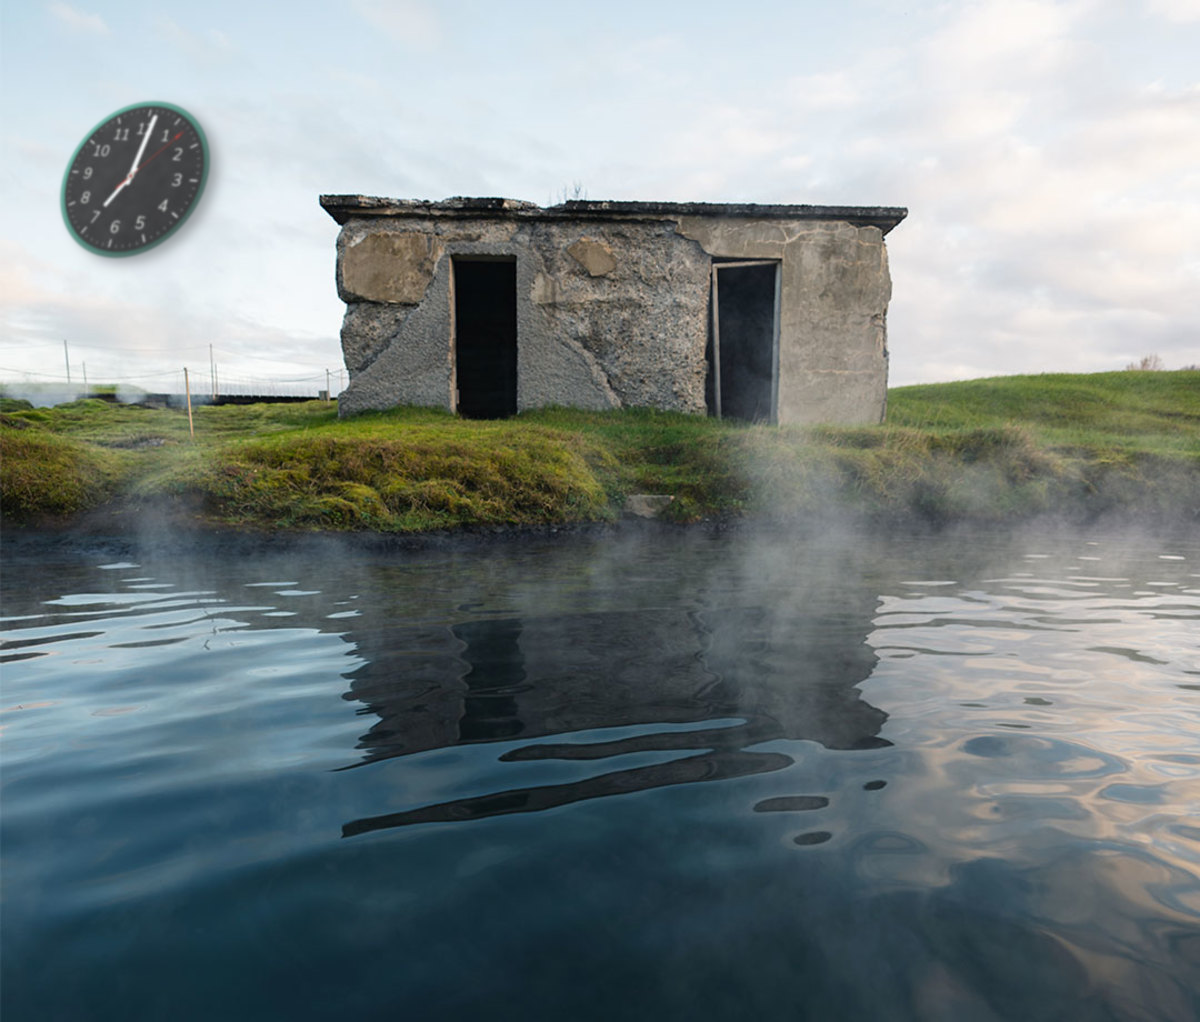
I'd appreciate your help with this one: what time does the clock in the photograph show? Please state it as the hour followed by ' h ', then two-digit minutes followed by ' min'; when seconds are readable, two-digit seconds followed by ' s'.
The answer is 7 h 01 min 07 s
